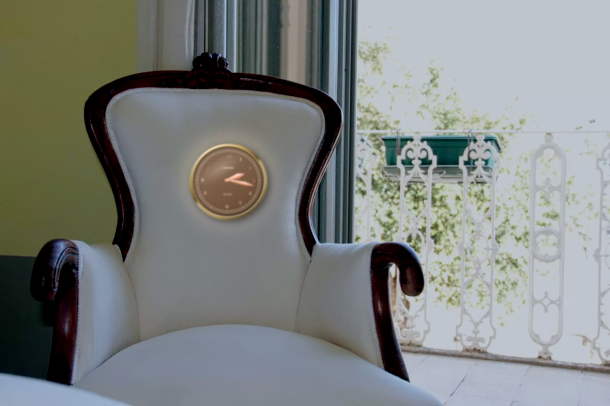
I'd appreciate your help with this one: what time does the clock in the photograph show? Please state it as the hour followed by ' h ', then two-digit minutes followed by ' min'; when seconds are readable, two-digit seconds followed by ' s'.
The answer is 2 h 17 min
